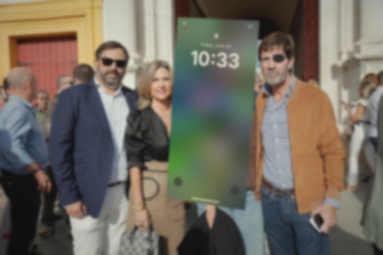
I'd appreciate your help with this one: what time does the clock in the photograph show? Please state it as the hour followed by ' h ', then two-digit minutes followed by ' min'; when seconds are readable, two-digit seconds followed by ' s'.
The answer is 10 h 33 min
